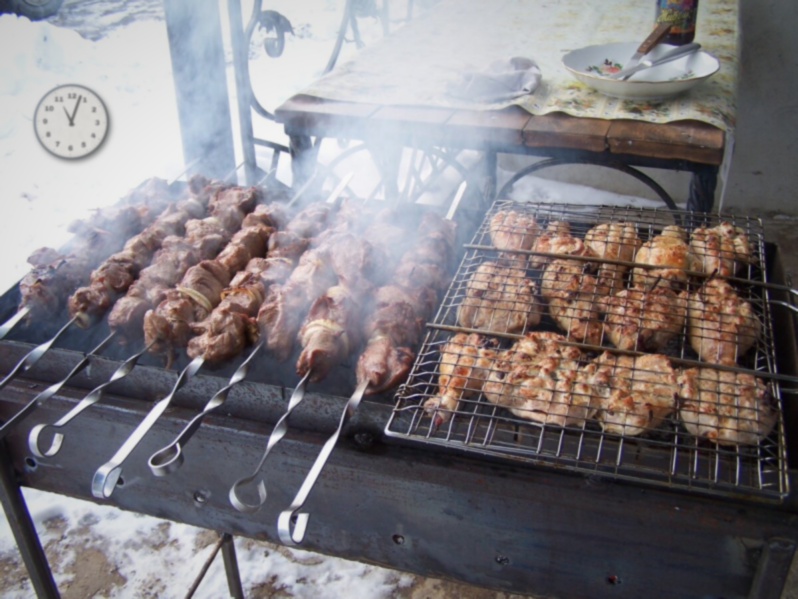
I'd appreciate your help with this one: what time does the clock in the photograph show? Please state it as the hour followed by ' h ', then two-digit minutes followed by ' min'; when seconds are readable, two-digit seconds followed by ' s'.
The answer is 11 h 03 min
